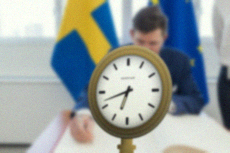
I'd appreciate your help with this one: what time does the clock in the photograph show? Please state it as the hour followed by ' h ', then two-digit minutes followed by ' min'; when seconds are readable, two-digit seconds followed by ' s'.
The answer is 6 h 42 min
